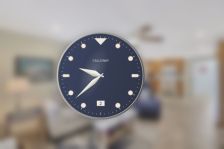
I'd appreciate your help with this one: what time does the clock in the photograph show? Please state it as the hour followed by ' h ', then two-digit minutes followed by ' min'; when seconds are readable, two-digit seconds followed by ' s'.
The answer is 9 h 38 min
